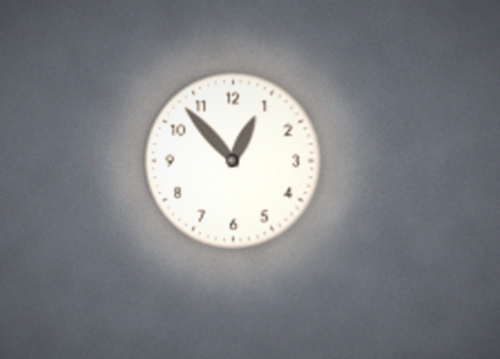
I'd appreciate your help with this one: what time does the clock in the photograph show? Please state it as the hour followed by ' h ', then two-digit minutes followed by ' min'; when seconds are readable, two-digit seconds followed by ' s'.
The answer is 12 h 53 min
